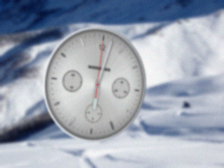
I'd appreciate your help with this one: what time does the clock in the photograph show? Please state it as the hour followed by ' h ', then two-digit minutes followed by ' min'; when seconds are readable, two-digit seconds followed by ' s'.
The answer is 6 h 02 min
